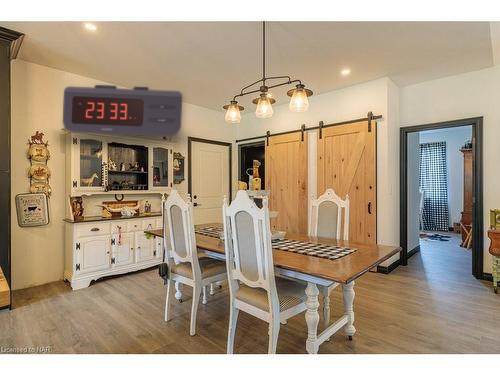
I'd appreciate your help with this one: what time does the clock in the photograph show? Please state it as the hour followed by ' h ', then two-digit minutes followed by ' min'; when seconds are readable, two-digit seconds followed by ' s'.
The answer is 23 h 33 min
